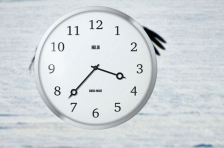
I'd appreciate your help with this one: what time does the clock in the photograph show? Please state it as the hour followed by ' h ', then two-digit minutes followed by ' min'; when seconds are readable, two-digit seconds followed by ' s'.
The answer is 3 h 37 min
